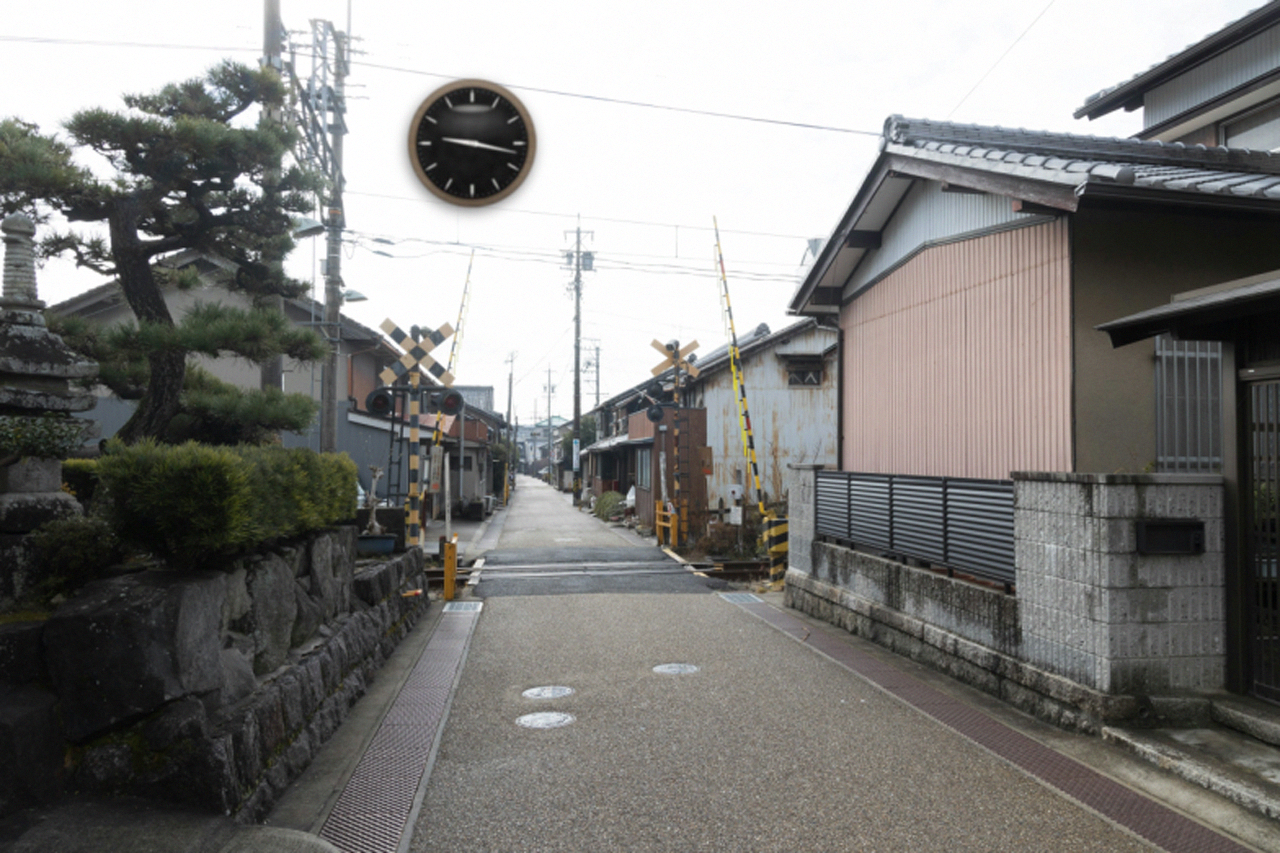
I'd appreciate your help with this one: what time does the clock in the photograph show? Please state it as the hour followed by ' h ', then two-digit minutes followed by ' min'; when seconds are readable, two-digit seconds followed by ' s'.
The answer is 9 h 17 min
